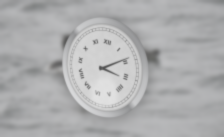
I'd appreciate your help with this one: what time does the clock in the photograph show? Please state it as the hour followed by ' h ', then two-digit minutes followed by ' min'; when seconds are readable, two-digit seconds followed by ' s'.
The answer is 3 h 09 min
